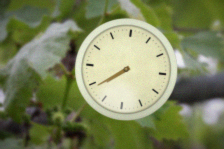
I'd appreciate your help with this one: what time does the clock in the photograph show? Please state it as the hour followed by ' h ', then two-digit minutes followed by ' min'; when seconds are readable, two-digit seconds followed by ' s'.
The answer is 7 h 39 min
